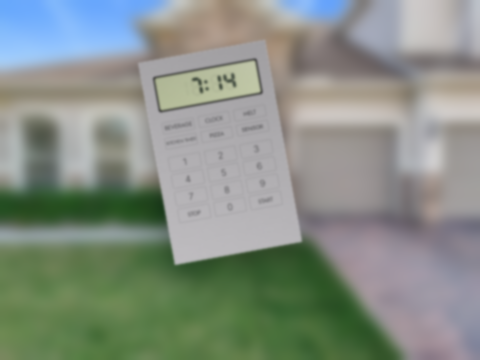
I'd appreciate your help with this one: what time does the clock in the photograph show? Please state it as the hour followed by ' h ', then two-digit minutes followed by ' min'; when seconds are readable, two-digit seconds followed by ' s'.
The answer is 7 h 14 min
